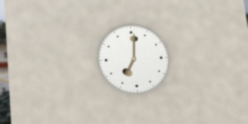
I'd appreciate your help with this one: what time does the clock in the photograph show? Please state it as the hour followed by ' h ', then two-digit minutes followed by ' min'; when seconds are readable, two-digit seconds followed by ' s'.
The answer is 7 h 01 min
